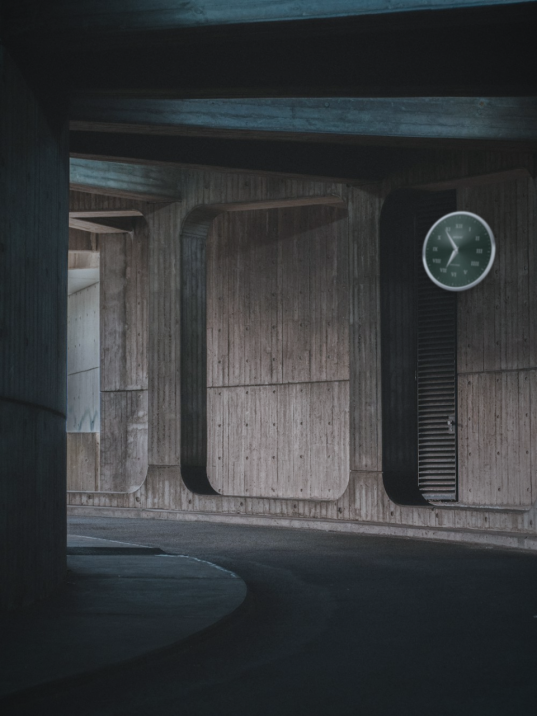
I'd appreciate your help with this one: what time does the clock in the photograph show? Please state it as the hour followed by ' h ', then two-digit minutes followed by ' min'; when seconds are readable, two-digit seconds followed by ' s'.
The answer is 6 h 54 min
